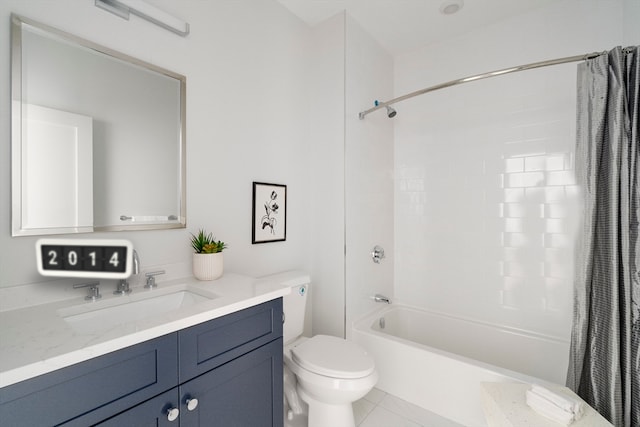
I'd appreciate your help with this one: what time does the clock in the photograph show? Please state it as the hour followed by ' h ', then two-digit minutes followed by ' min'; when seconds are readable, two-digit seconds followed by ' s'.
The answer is 20 h 14 min
